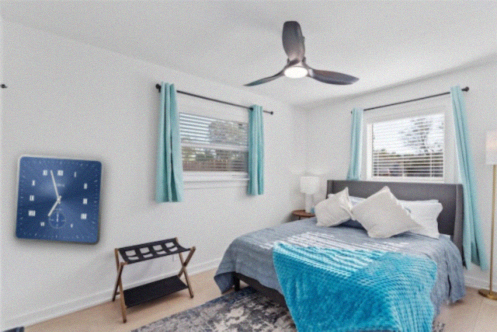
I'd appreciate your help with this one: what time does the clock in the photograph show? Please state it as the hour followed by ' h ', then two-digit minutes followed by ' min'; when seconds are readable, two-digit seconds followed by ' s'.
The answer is 6 h 57 min
